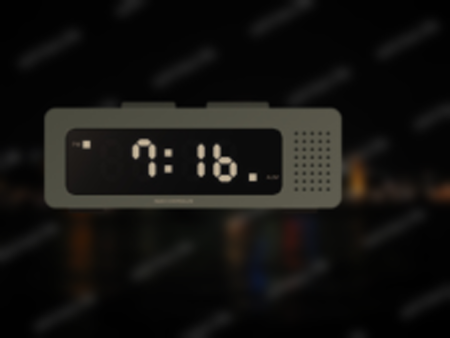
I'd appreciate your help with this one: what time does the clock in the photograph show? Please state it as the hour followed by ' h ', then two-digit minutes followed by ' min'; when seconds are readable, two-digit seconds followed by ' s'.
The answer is 7 h 16 min
